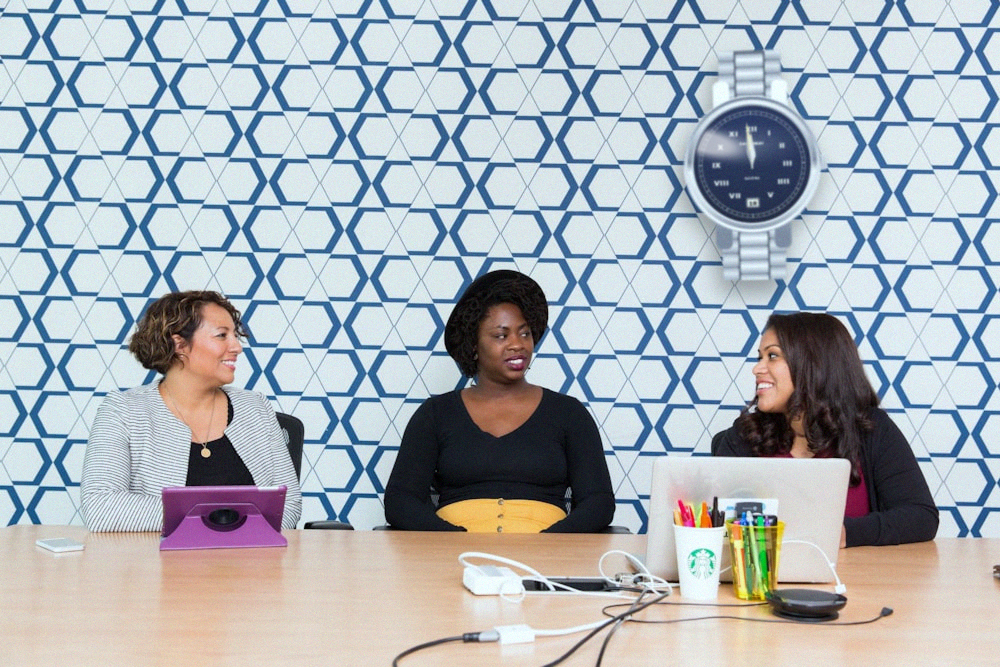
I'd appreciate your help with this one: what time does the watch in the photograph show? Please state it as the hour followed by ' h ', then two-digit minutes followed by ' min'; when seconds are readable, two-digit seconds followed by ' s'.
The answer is 11 h 59 min
